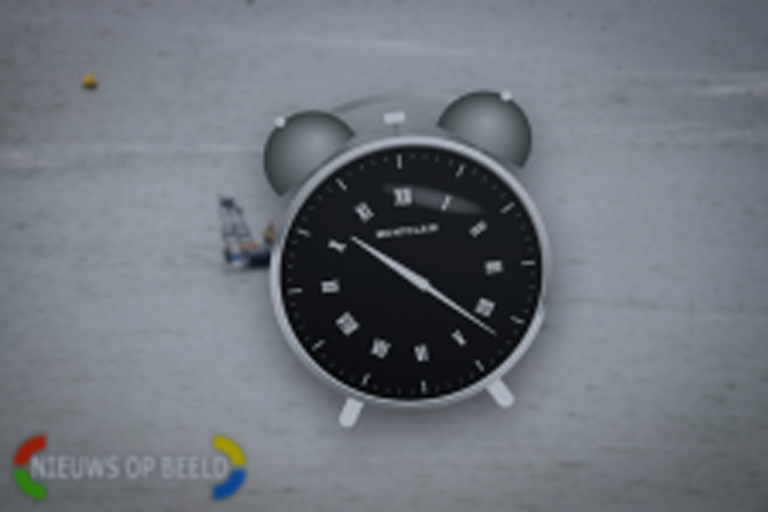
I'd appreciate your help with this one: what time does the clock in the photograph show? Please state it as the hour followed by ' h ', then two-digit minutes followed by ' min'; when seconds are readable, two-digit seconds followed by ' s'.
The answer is 10 h 22 min
